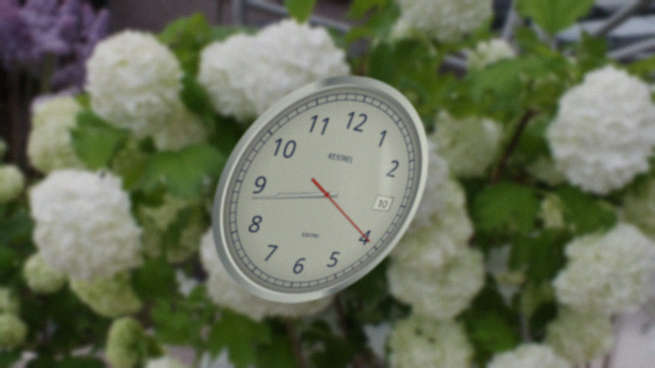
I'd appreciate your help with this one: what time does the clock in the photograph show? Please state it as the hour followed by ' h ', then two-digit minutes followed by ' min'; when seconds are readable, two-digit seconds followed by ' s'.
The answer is 8 h 43 min 20 s
